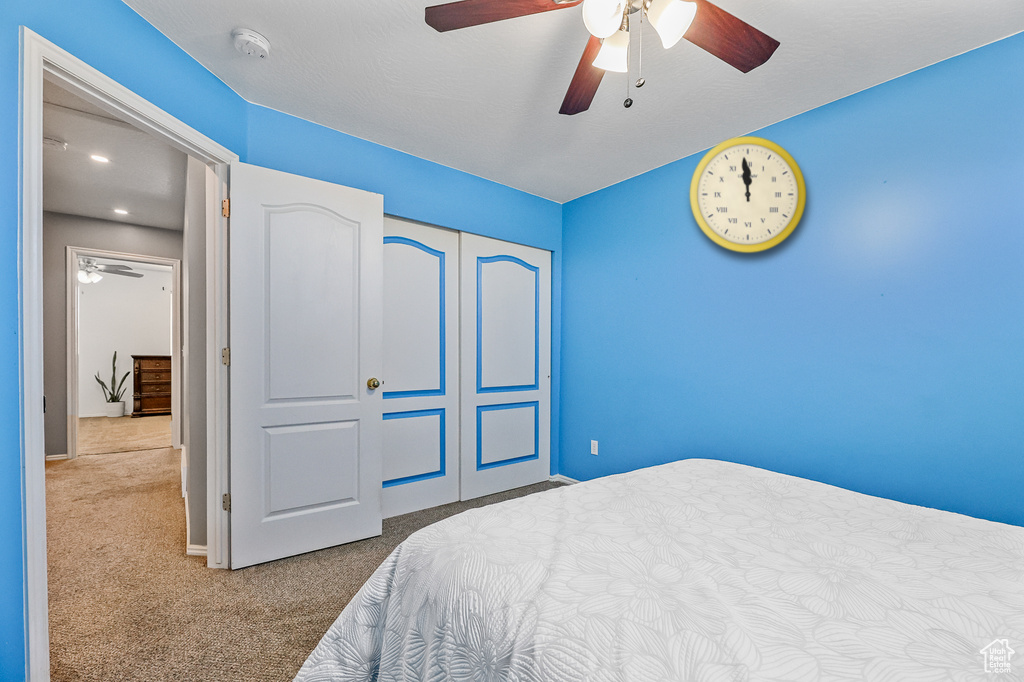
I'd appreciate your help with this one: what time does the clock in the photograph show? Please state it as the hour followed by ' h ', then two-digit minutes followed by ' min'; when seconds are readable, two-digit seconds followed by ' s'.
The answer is 11 h 59 min
